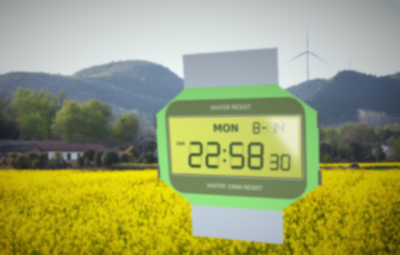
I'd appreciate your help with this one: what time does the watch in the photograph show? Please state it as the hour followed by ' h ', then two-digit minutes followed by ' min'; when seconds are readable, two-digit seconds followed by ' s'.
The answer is 22 h 58 min 30 s
